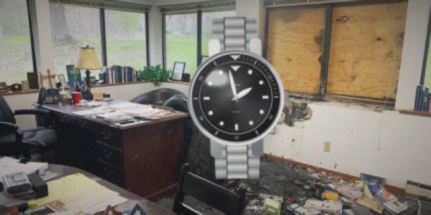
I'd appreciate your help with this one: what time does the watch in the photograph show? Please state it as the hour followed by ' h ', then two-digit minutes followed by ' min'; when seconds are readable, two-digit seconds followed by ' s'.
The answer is 1 h 58 min
